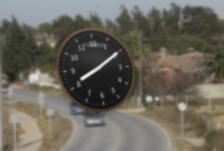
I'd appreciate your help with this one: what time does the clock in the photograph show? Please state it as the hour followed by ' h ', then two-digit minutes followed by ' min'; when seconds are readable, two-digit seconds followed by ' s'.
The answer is 8 h 10 min
